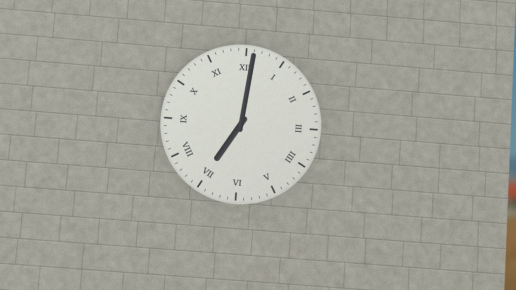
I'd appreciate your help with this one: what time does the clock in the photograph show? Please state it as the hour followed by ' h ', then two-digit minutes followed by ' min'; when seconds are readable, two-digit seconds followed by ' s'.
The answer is 7 h 01 min
